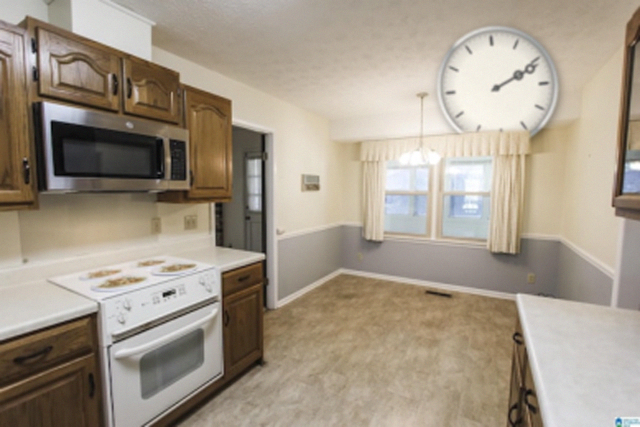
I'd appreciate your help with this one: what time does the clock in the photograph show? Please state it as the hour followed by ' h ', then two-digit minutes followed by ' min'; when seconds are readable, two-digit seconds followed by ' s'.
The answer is 2 h 11 min
